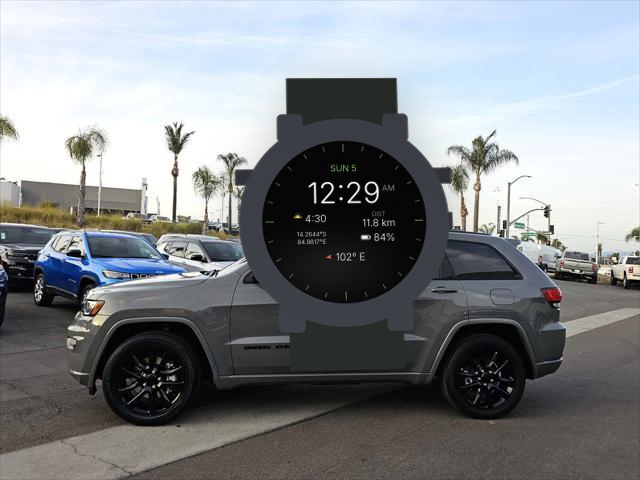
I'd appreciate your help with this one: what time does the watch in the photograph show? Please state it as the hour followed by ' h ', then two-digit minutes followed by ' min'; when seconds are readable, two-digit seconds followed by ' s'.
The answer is 12 h 29 min
